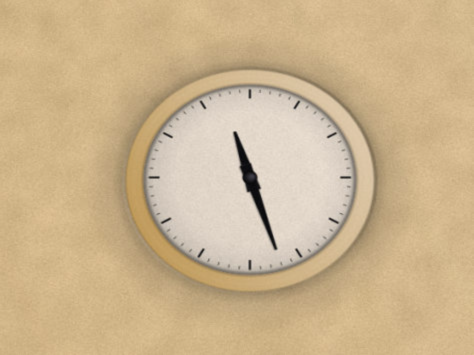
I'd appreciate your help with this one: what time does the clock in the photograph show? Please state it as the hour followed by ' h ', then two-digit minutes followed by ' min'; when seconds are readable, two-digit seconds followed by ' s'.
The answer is 11 h 27 min
